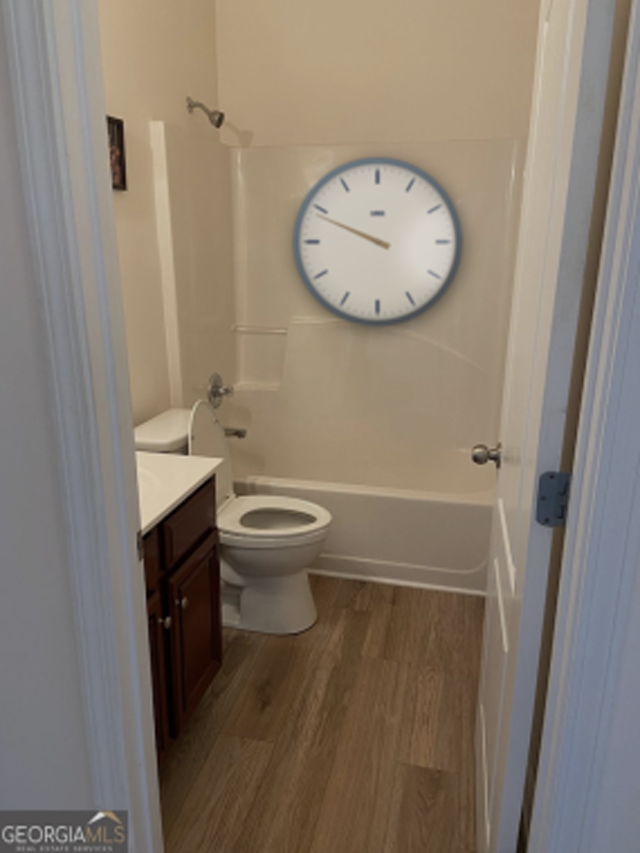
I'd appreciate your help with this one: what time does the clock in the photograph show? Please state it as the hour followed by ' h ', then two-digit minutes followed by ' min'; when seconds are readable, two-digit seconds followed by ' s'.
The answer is 9 h 49 min
